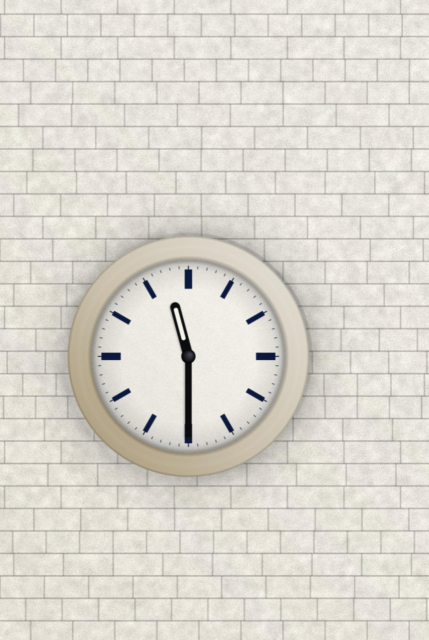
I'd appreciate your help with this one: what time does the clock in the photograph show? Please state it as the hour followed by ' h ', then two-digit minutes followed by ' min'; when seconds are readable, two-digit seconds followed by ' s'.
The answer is 11 h 30 min
